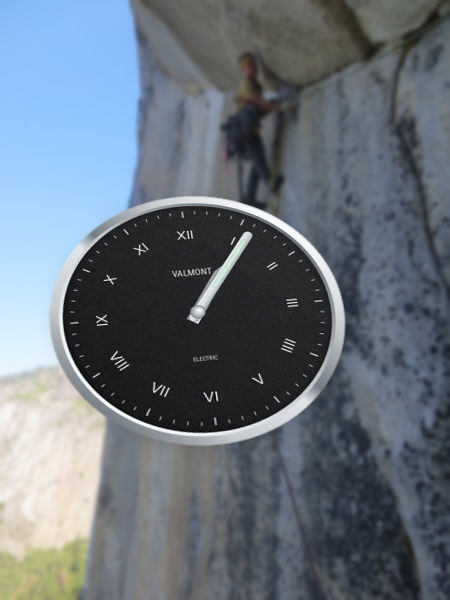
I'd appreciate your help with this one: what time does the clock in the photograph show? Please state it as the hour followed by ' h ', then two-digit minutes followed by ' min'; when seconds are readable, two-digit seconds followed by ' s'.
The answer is 1 h 06 min
